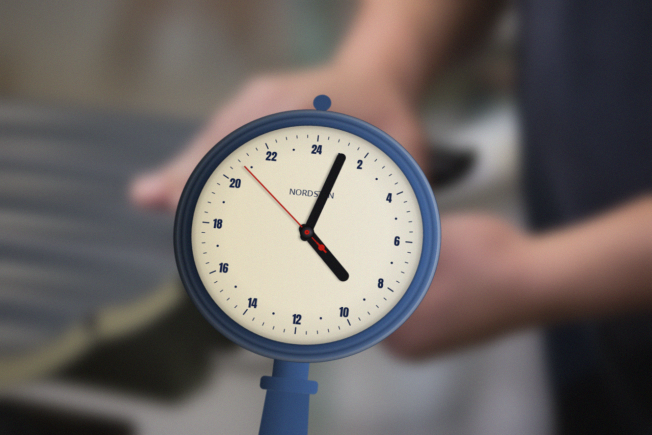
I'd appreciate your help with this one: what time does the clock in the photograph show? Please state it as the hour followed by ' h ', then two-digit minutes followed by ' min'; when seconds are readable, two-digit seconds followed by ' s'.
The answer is 9 h 02 min 52 s
